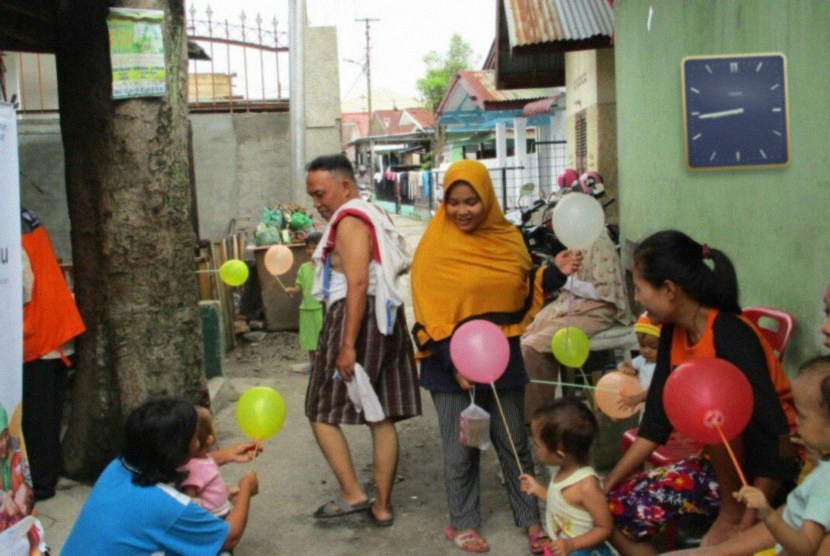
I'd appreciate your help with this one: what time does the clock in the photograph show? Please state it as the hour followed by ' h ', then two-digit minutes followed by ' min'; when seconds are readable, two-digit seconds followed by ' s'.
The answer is 8 h 44 min
